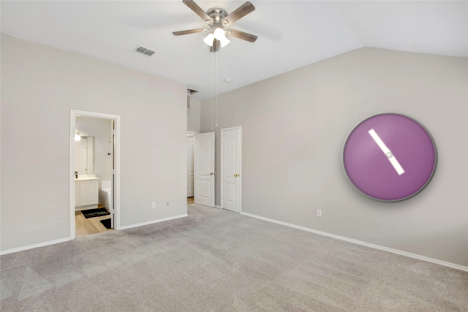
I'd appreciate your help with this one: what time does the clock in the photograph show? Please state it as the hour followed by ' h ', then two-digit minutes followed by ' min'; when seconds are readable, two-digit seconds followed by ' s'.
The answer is 4 h 54 min
